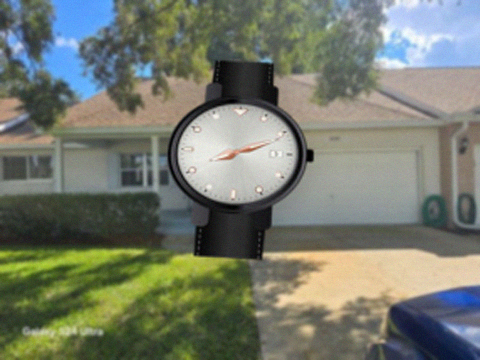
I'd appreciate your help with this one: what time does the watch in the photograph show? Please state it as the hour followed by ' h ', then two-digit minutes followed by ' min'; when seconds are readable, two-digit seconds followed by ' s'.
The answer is 8 h 11 min
